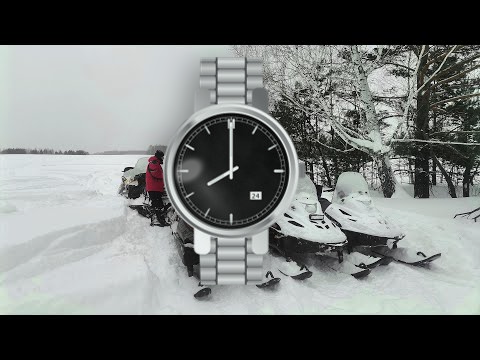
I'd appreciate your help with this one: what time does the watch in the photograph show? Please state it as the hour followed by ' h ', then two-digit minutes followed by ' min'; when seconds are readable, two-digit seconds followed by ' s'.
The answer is 8 h 00 min
